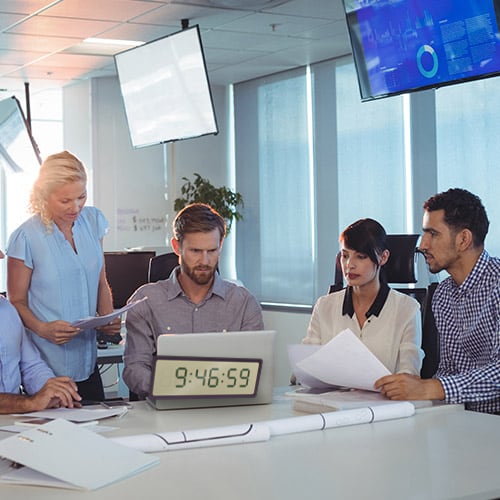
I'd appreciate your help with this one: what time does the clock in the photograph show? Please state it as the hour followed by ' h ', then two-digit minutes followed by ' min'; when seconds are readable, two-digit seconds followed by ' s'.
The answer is 9 h 46 min 59 s
